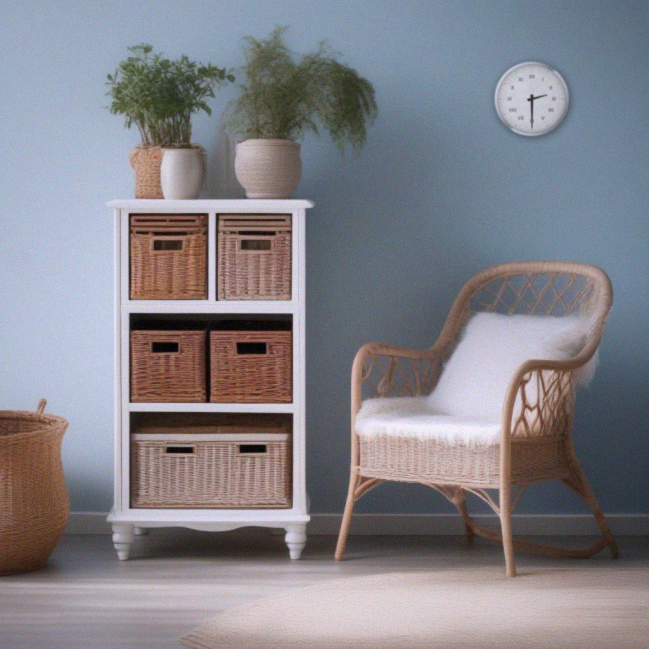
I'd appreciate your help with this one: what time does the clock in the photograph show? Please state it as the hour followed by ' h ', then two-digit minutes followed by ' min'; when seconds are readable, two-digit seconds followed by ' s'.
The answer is 2 h 30 min
